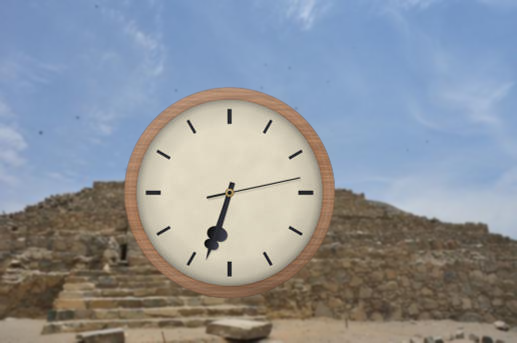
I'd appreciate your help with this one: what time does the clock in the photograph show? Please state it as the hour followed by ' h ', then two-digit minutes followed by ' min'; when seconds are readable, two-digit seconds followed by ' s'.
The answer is 6 h 33 min 13 s
